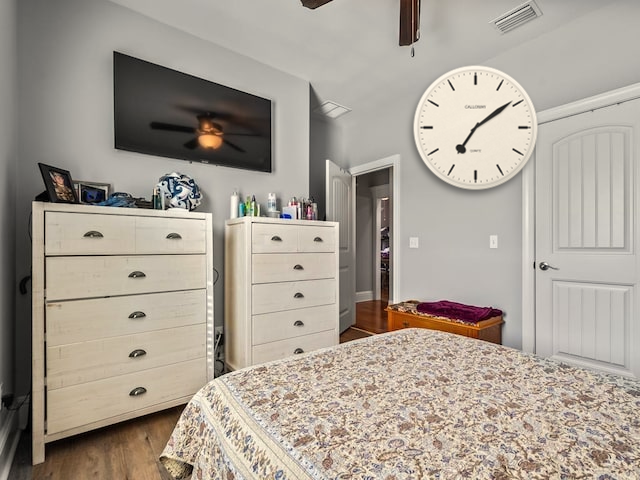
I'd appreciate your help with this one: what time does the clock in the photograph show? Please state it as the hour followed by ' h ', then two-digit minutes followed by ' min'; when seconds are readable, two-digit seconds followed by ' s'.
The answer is 7 h 09 min
